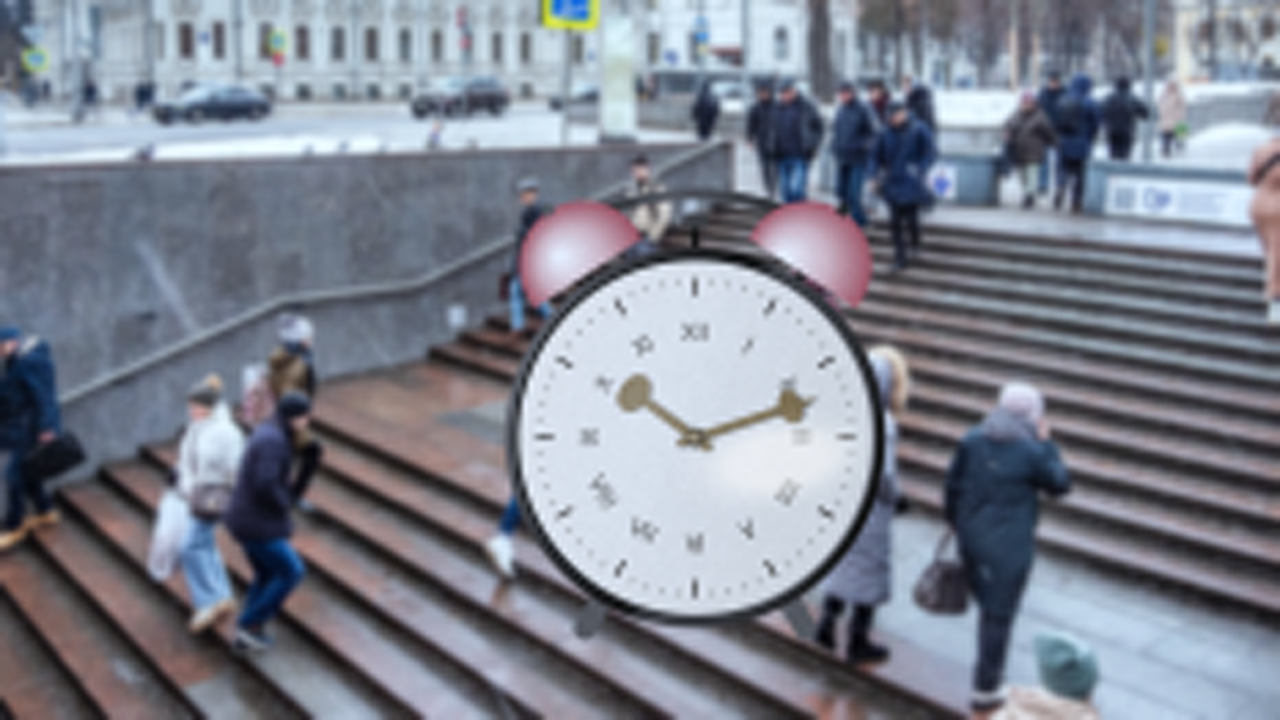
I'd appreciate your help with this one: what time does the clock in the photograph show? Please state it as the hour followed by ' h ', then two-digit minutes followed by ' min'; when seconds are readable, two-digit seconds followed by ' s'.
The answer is 10 h 12 min
